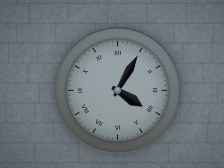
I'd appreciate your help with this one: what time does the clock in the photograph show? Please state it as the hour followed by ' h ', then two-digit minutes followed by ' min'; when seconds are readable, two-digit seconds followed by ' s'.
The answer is 4 h 05 min
